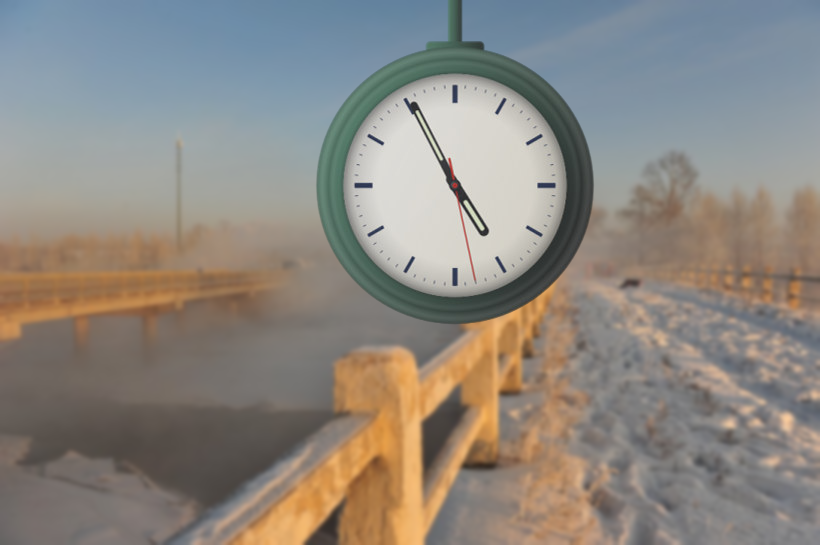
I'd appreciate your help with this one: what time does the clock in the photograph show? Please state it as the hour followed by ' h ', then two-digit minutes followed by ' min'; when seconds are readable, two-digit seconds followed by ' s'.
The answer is 4 h 55 min 28 s
